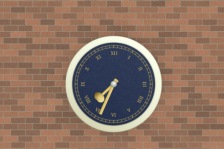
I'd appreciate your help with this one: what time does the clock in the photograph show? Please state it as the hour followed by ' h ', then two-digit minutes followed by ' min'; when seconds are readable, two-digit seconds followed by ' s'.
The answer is 7 h 34 min
